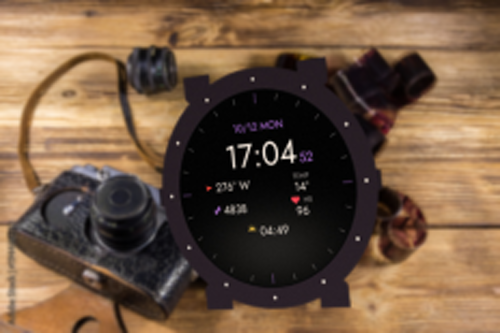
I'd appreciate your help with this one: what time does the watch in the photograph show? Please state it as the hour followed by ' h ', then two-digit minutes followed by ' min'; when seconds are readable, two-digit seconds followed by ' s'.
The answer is 17 h 04 min
